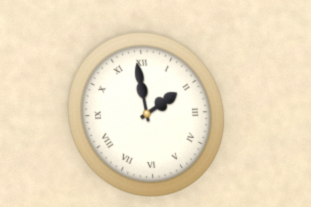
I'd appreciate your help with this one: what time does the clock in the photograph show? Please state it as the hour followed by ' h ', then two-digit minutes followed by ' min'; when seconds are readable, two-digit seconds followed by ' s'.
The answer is 1 h 59 min
